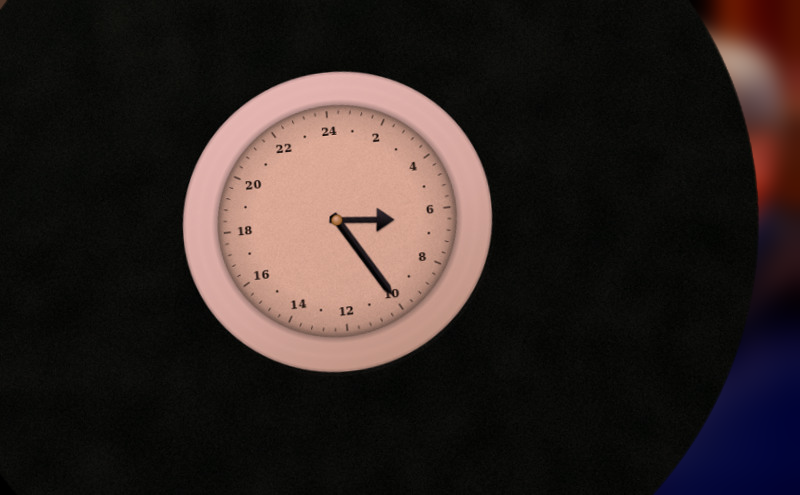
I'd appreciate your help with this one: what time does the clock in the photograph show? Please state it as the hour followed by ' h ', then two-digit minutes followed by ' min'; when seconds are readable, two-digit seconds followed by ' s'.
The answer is 6 h 25 min
